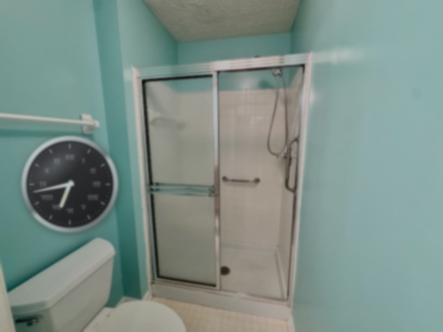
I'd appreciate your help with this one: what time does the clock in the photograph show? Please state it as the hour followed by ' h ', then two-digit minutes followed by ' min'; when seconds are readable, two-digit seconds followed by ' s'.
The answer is 6 h 43 min
